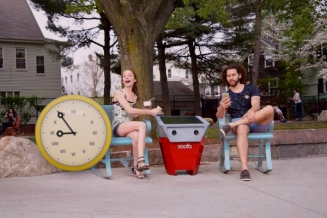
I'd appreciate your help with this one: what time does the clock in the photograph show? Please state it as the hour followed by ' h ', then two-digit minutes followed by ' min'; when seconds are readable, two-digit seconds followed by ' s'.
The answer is 8 h 54 min
